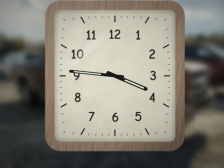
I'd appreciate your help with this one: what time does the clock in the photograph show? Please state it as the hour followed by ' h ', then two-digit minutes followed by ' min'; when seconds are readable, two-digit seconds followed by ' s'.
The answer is 3 h 46 min
